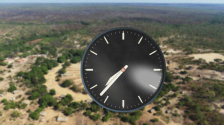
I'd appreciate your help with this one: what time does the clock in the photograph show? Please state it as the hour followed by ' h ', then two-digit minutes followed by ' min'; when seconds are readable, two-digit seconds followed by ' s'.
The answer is 7 h 37 min
